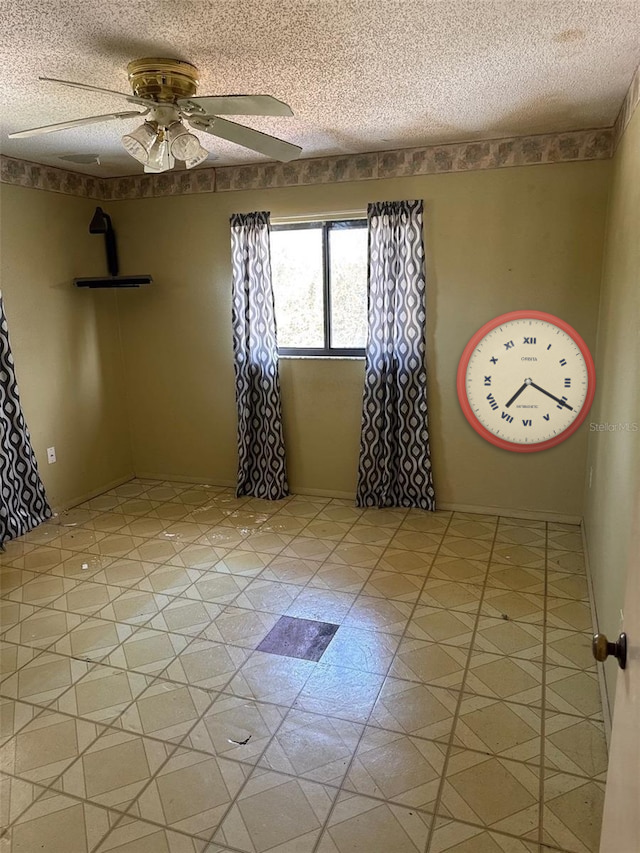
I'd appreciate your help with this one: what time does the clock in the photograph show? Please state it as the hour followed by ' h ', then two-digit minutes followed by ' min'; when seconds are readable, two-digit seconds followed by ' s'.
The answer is 7 h 20 min
